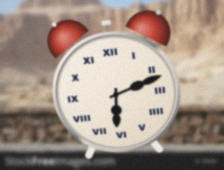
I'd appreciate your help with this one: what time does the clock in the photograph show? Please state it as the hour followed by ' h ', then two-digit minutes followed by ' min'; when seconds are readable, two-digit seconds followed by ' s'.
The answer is 6 h 12 min
